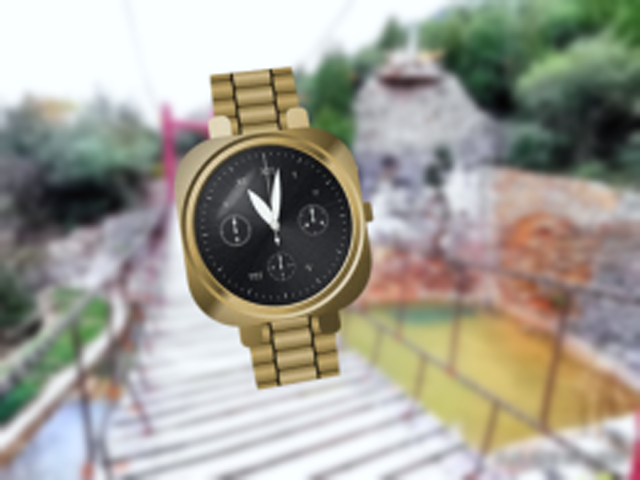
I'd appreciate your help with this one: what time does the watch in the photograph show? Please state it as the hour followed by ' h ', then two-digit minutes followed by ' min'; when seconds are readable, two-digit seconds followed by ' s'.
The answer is 11 h 02 min
